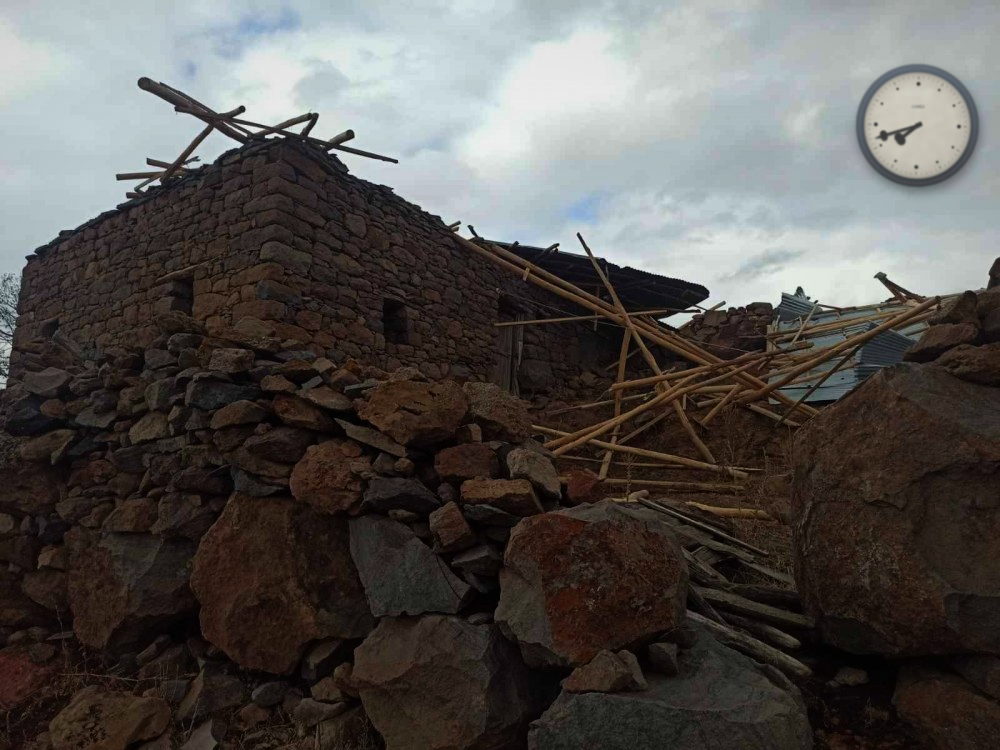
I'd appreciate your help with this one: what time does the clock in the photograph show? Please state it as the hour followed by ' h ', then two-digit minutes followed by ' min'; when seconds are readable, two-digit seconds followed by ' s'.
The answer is 7 h 42 min
